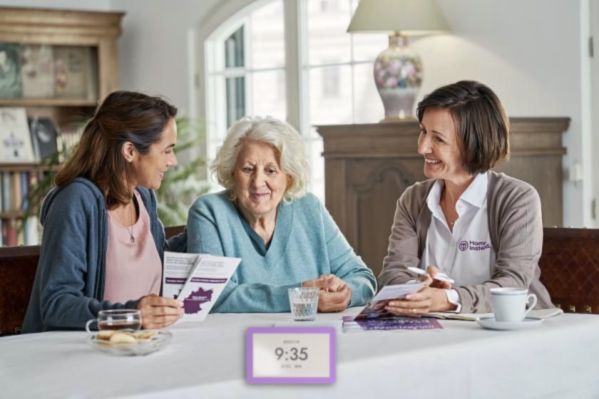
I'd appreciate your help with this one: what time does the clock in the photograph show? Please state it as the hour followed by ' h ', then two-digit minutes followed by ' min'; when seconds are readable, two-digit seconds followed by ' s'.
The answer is 9 h 35 min
